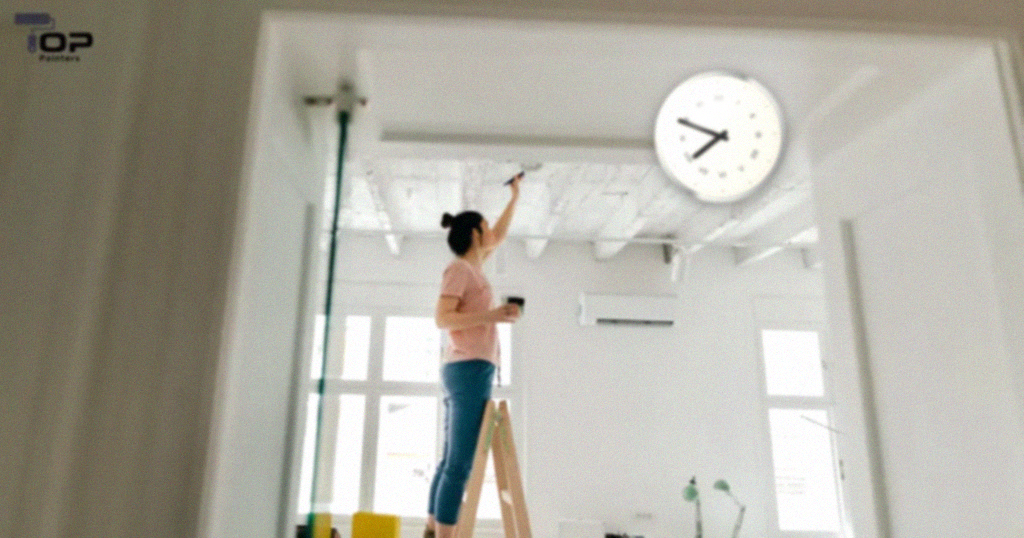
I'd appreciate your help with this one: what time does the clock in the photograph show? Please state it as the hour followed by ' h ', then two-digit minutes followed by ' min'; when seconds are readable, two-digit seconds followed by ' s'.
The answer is 7 h 49 min
